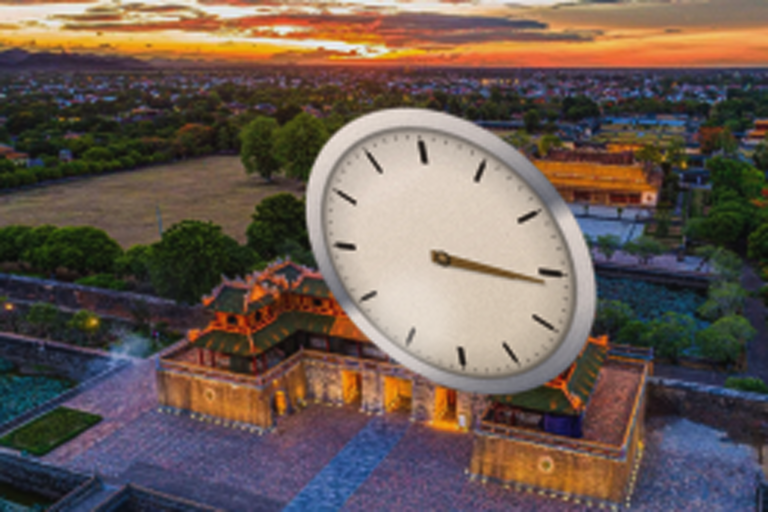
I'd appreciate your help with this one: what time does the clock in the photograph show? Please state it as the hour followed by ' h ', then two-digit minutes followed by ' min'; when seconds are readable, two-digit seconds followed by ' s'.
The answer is 3 h 16 min
